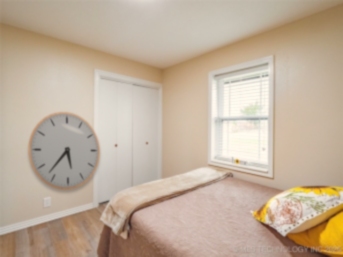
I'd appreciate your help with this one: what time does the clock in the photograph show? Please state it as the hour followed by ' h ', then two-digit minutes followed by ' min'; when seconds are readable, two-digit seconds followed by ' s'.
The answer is 5 h 37 min
